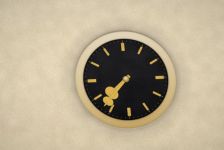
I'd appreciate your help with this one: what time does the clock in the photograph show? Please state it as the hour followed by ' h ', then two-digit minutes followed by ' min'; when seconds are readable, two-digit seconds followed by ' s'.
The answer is 7 h 37 min
